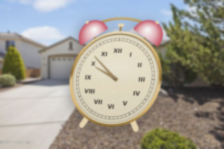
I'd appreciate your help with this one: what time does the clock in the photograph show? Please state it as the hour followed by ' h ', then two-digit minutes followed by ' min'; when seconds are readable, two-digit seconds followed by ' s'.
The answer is 9 h 52 min
